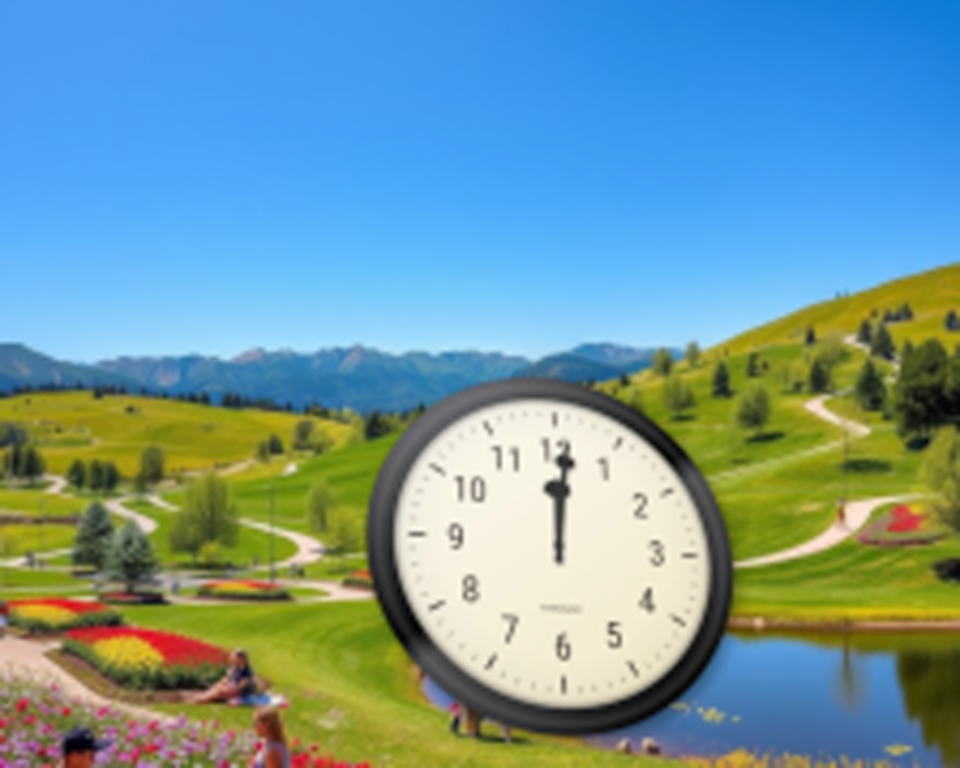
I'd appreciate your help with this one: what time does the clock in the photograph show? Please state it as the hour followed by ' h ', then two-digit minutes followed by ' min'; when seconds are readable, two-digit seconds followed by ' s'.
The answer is 12 h 01 min
